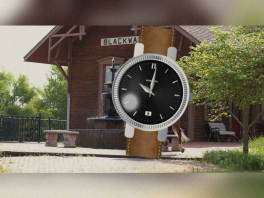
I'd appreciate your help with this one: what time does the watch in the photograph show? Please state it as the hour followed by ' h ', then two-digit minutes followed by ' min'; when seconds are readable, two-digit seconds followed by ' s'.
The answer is 10 h 01 min
